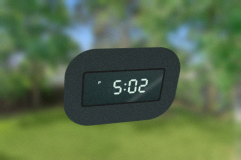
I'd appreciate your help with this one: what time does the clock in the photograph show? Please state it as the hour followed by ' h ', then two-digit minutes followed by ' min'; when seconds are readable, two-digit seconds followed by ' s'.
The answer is 5 h 02 min
